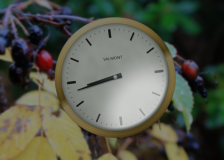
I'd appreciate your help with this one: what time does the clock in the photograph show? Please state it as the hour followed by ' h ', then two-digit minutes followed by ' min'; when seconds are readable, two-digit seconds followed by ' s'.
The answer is 8 h 43 min
